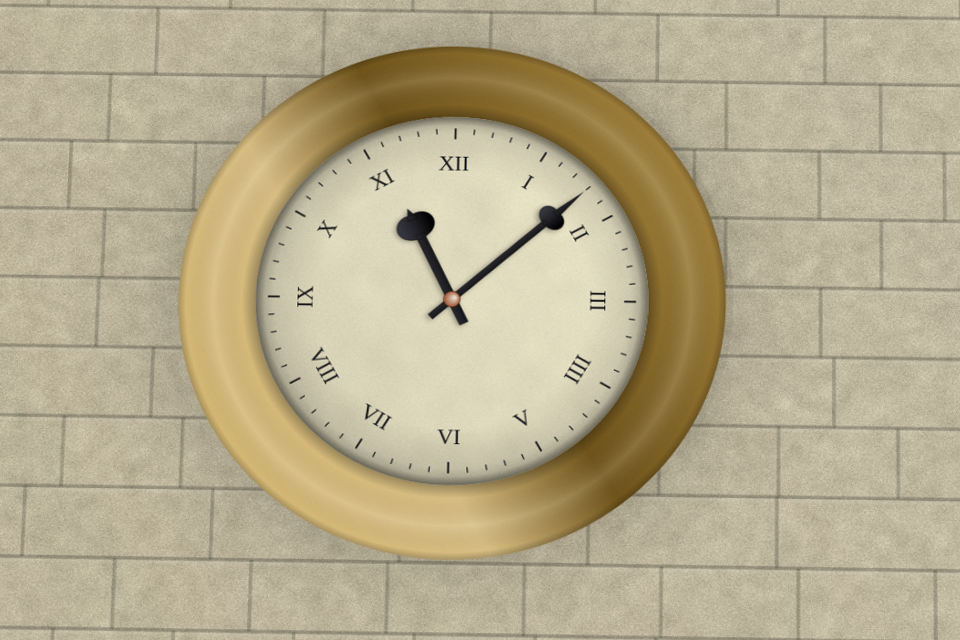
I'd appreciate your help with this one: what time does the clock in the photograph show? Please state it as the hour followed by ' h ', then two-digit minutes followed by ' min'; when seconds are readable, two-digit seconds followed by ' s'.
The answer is 11 h 08 min
